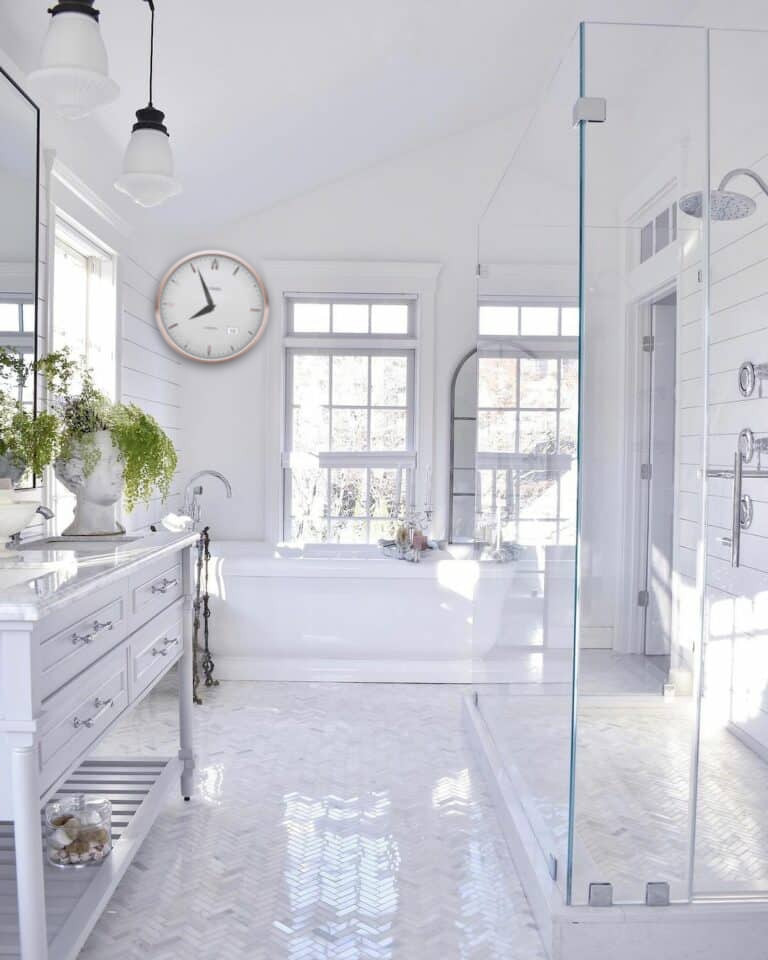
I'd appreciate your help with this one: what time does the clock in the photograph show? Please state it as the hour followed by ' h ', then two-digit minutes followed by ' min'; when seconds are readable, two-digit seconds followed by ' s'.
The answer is 7 h 56 min
